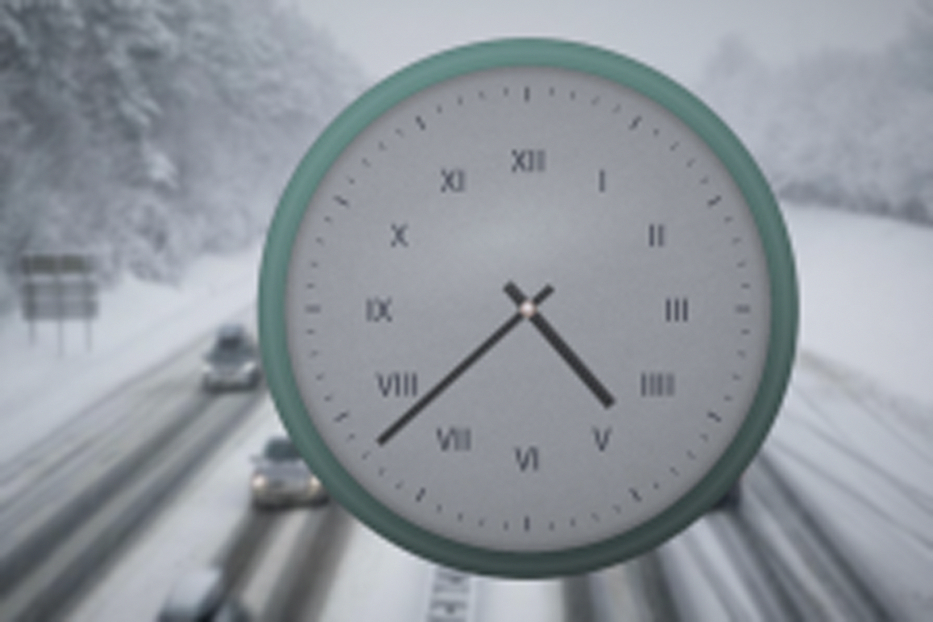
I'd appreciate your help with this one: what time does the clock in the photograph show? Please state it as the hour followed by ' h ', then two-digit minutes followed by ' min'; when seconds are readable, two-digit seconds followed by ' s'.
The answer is 4 h 38 min
